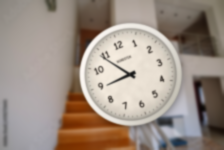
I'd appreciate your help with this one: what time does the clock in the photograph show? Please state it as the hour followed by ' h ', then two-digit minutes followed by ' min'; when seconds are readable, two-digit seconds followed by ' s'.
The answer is 8 h 54 min
